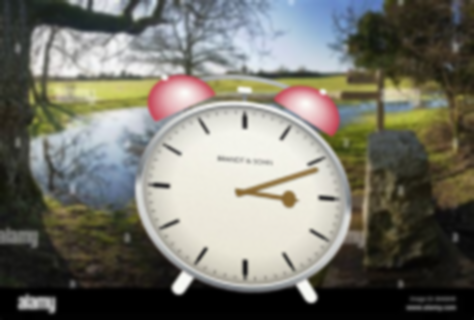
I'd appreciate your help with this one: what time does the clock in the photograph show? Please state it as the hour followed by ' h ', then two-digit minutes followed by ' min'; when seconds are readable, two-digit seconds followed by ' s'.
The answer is 3 h 11 min
